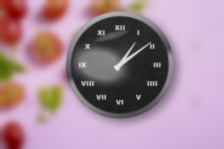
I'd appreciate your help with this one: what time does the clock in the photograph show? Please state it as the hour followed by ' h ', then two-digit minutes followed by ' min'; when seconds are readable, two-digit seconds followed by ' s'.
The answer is 1 h 09 min
